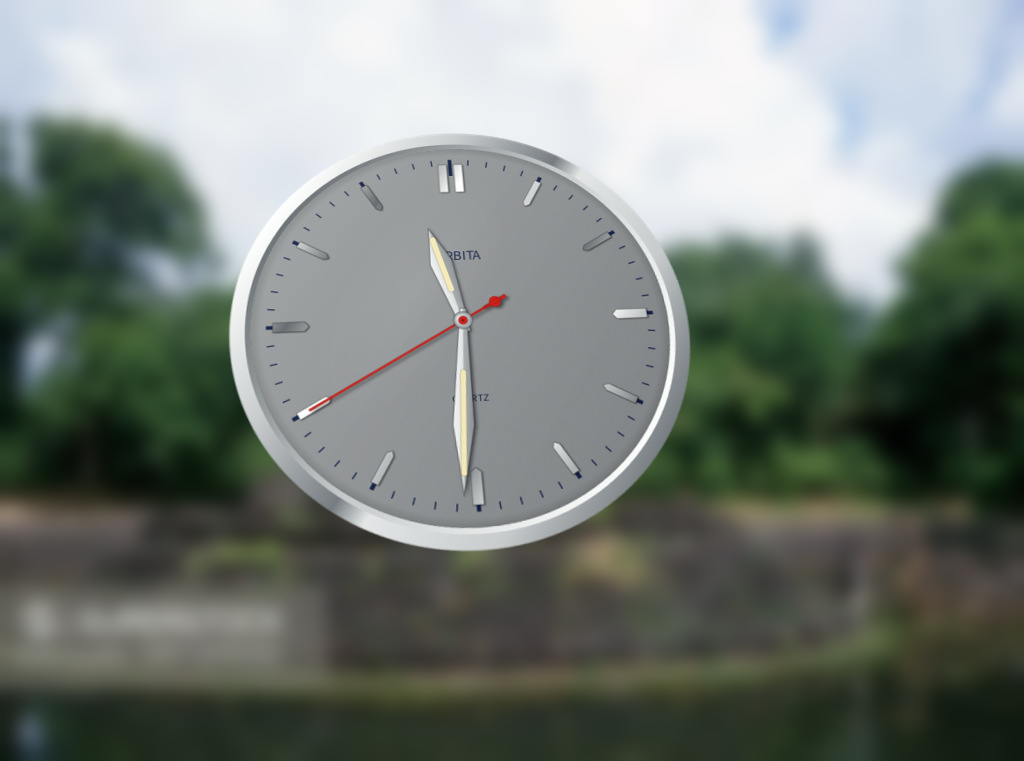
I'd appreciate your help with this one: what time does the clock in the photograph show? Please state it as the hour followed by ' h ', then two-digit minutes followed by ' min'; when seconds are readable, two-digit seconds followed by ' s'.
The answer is 11 h 30 min 40 s
